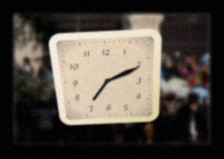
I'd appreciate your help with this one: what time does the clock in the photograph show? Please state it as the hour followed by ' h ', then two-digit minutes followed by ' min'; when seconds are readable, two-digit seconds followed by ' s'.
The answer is 7 h 11 min
